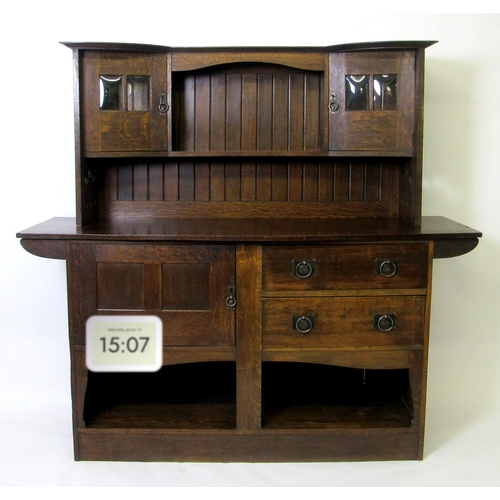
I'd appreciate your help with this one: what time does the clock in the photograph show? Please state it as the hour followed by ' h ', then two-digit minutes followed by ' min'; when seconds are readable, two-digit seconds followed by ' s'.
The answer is 15 h 07 min
